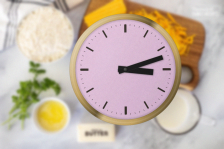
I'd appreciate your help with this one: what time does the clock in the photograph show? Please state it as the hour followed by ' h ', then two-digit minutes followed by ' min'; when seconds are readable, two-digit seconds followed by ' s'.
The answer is 3 h 12 min
